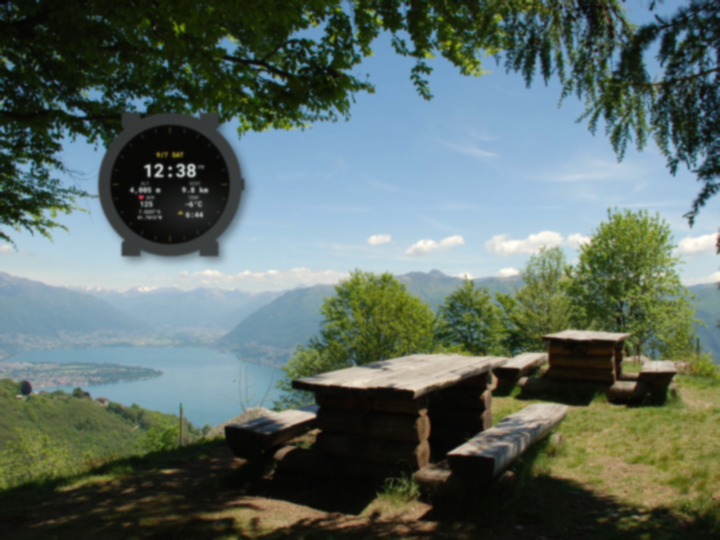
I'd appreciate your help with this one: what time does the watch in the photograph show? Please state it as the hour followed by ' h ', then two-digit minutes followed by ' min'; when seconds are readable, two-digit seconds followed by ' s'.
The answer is 12 h 38 min
